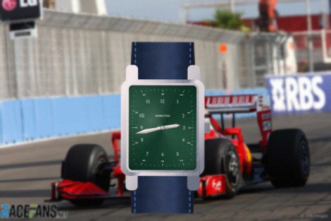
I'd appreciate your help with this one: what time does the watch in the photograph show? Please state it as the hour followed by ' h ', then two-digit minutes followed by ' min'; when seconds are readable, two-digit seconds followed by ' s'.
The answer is 2 h 43 min
